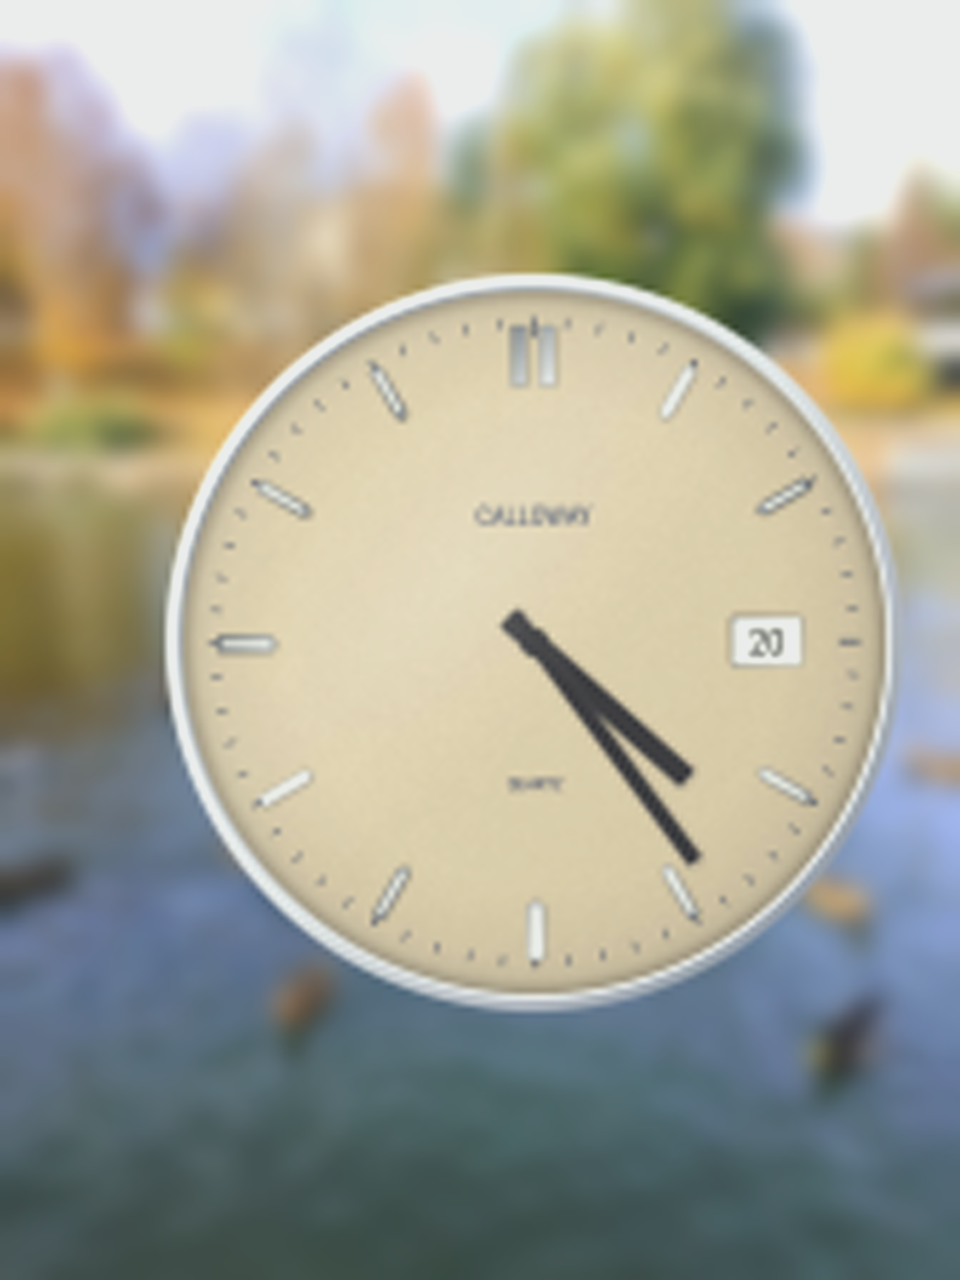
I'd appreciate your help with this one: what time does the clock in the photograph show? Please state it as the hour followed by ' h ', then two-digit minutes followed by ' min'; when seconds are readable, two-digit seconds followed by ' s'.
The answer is 4 h 24 min
